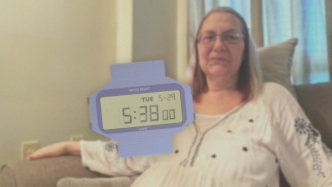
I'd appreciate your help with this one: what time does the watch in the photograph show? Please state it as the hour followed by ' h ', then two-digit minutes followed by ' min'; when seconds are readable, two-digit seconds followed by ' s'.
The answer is 5 h 38 min 00 s
